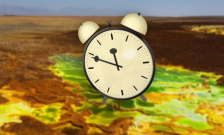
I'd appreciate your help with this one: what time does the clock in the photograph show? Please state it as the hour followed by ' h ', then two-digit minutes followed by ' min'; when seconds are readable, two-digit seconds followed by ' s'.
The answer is 11 h 49 min
